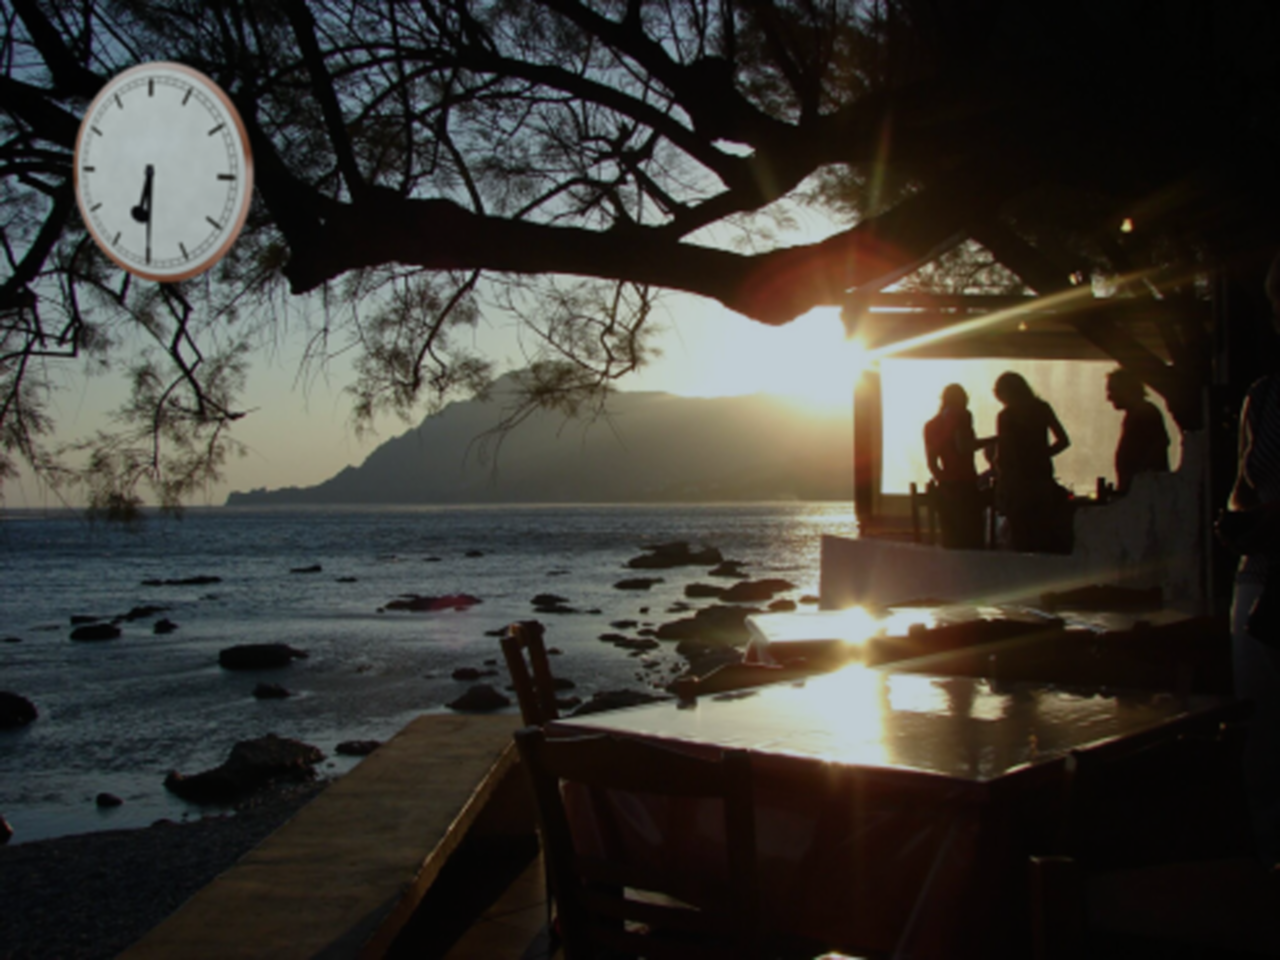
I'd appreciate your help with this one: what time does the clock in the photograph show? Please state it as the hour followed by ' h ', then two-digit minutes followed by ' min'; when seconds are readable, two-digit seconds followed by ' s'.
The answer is 6 h 30 min
